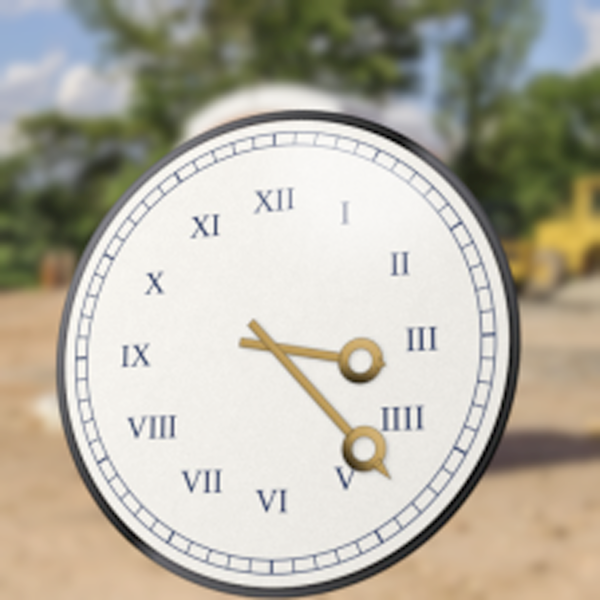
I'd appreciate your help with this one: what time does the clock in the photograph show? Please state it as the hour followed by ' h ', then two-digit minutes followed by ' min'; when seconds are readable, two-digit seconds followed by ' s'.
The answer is 3 h 23 min
